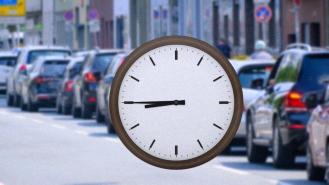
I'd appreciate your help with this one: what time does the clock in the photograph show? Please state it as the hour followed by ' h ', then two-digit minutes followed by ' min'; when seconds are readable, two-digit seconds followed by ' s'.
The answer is 8 h 45 min
